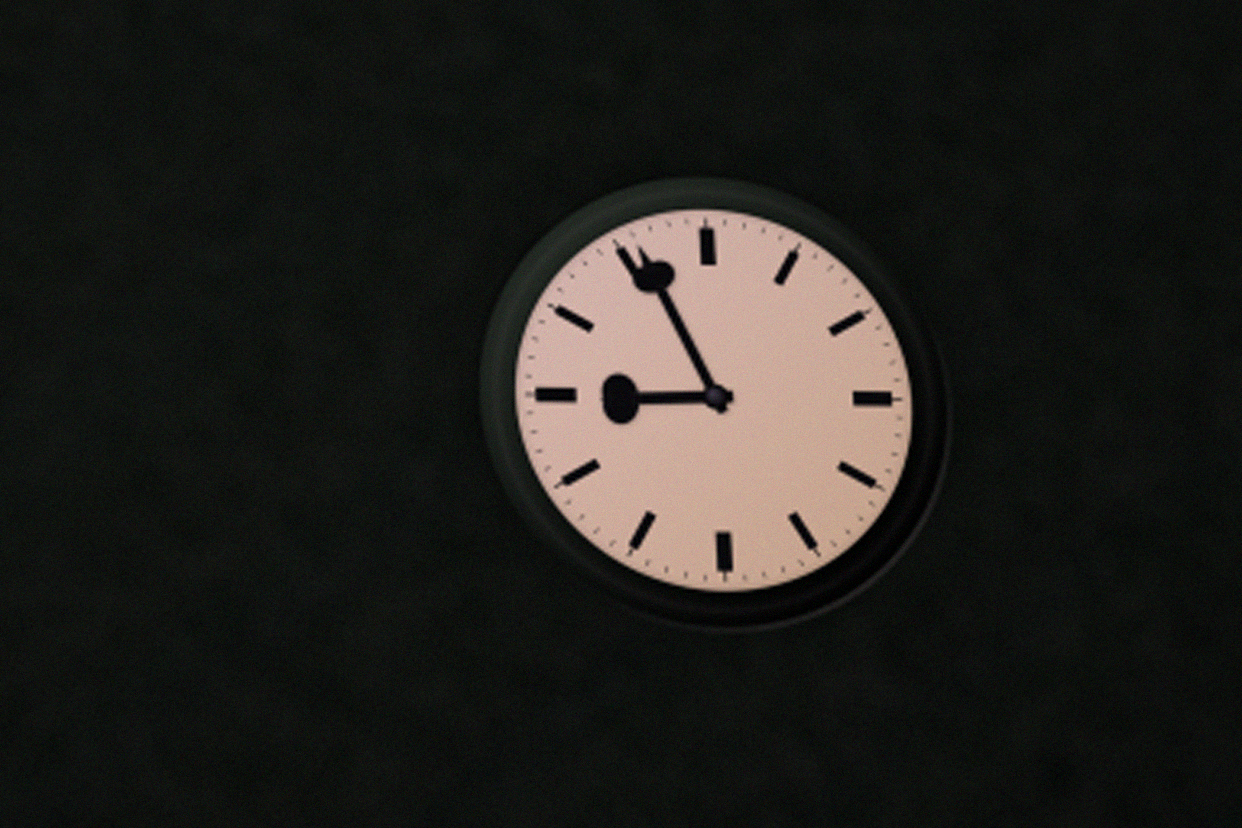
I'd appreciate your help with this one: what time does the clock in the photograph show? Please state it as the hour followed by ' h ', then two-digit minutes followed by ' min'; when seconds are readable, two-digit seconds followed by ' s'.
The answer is 8 h 56 min
